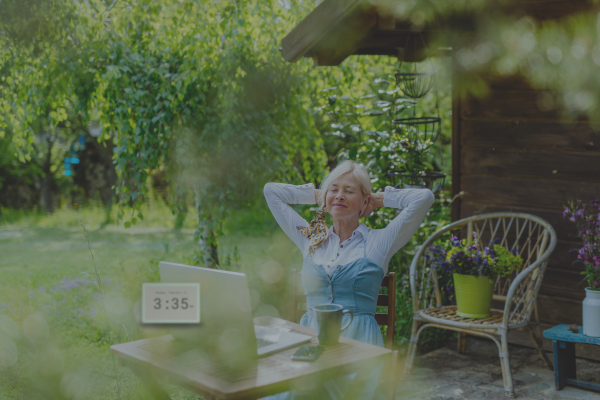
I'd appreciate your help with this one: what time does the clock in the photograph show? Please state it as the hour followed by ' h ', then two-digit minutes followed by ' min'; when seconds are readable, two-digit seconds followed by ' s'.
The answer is 3 h 35 min
